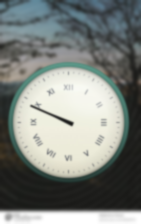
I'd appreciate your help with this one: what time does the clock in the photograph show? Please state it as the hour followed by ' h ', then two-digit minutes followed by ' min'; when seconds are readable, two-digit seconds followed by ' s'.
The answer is 9 h 49 min
